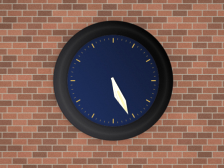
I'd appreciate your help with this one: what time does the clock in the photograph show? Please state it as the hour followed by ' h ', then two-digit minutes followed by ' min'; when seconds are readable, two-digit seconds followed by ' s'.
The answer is 5 h 26 min
